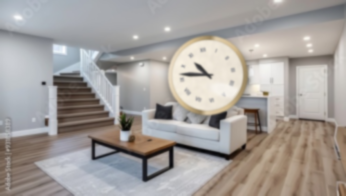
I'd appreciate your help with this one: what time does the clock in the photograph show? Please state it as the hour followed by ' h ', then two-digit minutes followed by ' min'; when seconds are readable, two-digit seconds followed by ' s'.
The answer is 10 h 47 min
